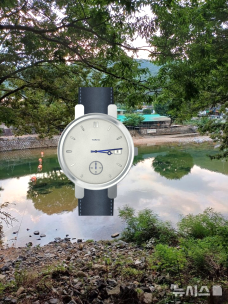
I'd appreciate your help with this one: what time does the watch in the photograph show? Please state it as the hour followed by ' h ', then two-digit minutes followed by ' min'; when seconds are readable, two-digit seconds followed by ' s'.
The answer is 3 h 14 min
